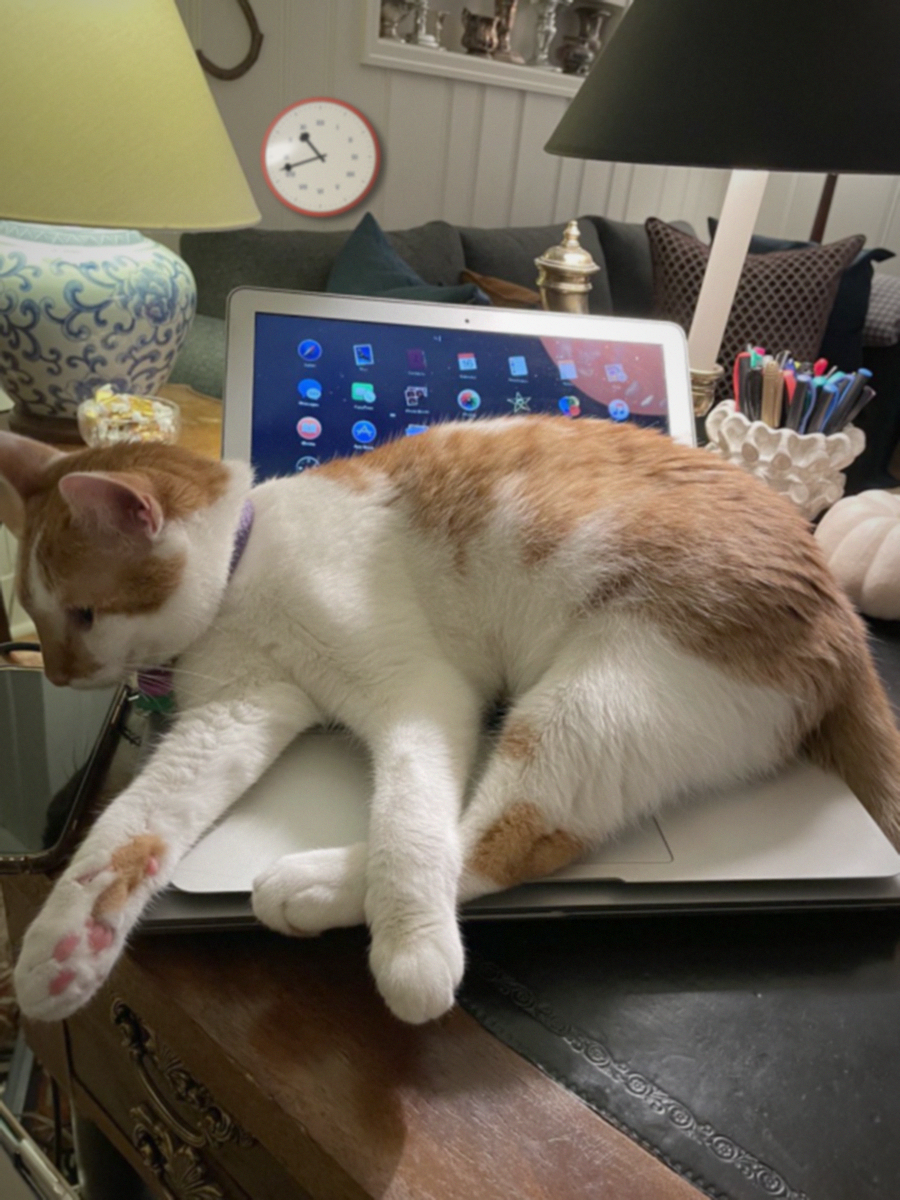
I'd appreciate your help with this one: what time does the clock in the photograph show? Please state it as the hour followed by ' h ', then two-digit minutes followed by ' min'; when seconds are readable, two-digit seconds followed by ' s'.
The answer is 10 h 42 min
